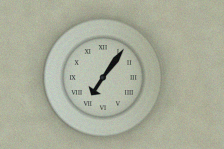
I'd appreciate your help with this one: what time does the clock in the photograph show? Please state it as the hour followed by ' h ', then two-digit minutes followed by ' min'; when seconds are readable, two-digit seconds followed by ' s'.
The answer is 7 h 06 min
